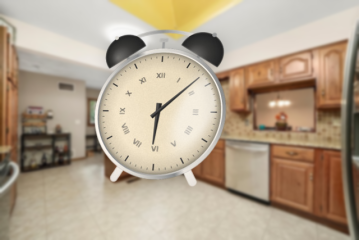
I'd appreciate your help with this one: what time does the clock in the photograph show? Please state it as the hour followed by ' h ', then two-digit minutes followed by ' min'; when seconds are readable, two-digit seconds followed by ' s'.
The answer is 6 h 08 min
